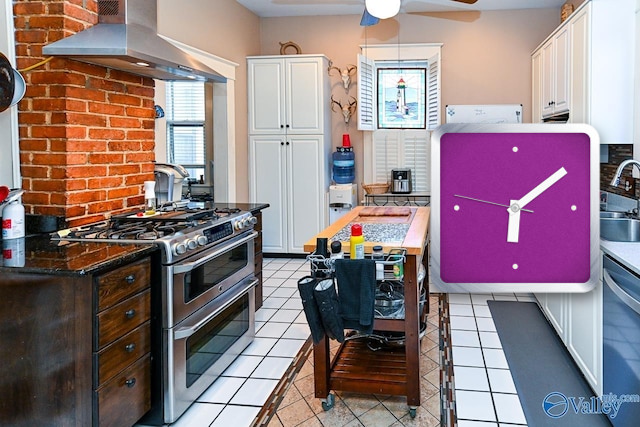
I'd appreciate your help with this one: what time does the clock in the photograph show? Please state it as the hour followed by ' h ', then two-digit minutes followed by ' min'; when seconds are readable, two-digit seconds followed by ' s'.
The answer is 6 h 08 min 47 s
